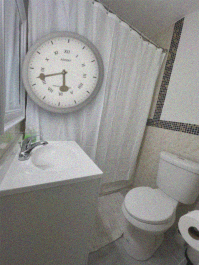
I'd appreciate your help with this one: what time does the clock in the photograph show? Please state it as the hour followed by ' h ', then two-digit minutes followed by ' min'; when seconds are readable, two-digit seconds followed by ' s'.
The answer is 5 h 42 min
